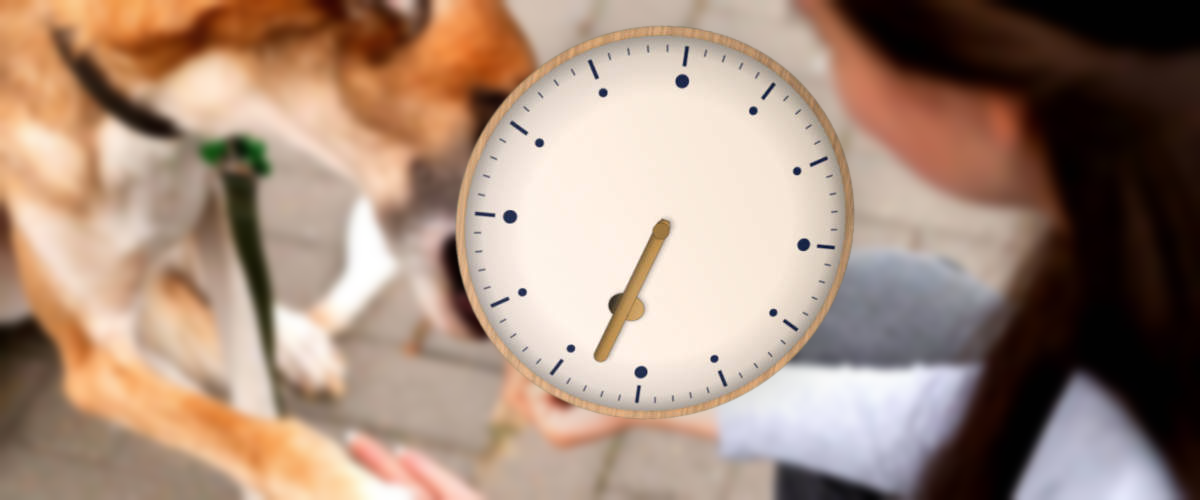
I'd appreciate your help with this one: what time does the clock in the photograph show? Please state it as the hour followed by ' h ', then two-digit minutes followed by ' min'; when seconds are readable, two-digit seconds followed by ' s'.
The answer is 6 h 33 min
